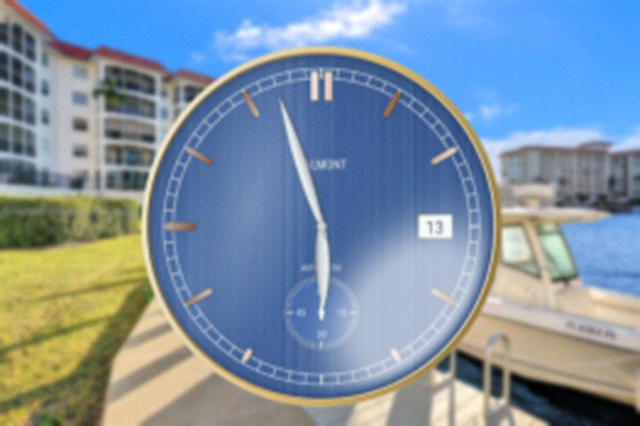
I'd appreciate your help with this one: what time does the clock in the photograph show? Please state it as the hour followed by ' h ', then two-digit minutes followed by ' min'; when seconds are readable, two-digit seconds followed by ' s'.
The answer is 5 h 57 min
